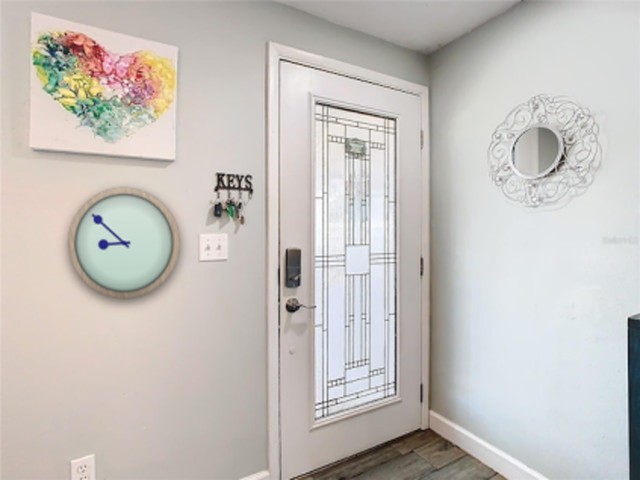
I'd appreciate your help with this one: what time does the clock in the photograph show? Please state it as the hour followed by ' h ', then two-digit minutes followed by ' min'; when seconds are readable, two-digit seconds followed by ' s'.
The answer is 8 h 52 min
